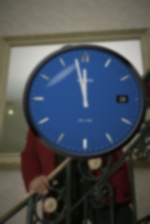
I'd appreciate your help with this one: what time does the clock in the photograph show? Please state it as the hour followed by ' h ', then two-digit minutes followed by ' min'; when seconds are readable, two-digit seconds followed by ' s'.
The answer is 11 h 58 min
